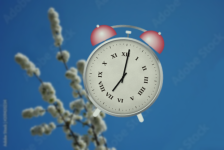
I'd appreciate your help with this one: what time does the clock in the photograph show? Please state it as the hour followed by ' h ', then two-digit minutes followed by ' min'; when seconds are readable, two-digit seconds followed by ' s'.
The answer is 7 h 01 min
